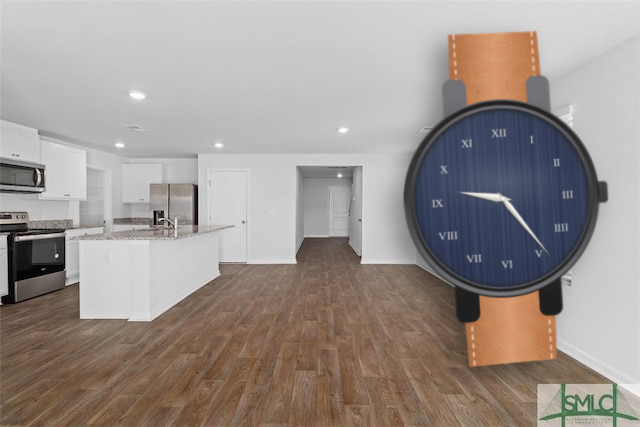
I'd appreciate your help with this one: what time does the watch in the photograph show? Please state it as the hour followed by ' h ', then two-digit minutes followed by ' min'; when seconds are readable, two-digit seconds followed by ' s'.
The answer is 9 h 24 min
